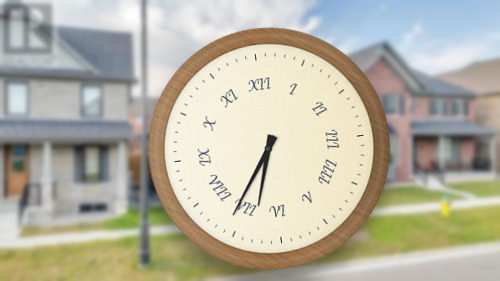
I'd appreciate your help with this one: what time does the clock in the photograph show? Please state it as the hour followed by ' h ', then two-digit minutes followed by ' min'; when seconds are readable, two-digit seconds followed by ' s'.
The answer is 6 h 36 min
